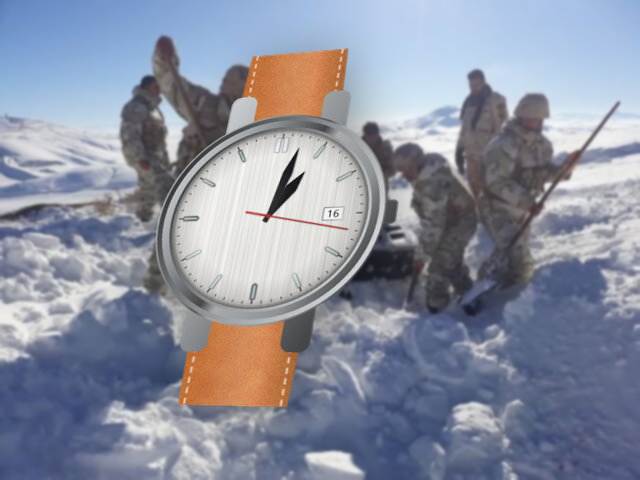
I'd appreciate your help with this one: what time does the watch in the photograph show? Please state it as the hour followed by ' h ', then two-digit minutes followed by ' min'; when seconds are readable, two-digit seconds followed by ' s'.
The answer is 1 h 02 min 17 s
